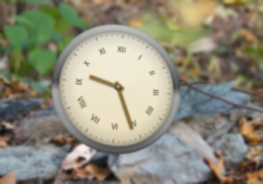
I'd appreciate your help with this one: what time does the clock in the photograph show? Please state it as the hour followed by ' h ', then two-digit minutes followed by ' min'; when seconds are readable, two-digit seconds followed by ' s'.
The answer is 9 h 26 min
